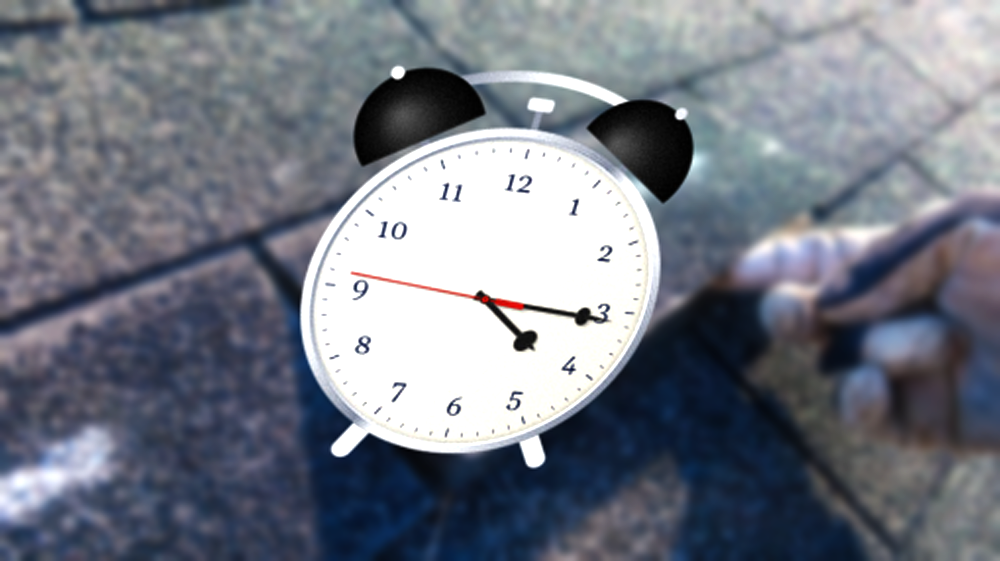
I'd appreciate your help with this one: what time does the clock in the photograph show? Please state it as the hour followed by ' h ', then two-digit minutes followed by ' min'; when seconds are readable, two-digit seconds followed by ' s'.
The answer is 4 h 15 min 46 s
